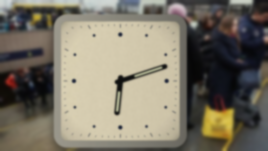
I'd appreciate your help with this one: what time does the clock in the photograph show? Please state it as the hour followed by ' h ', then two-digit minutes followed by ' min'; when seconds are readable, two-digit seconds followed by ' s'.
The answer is 6 h 12 min
